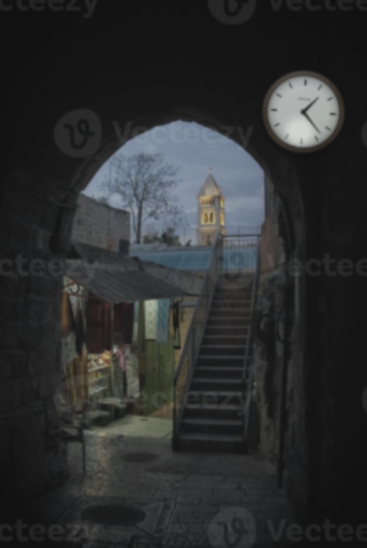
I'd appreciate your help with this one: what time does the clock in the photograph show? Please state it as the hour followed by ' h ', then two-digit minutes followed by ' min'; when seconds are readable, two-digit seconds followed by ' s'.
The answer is 1 h 23 min
